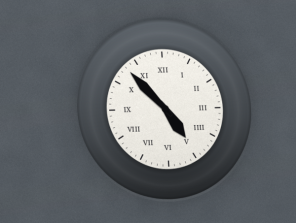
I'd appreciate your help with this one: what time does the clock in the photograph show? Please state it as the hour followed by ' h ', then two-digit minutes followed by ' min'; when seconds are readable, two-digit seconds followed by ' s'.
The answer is 4 h 53 min
